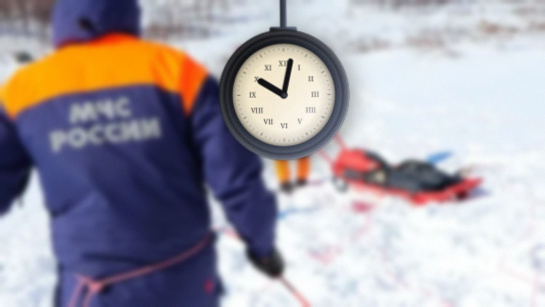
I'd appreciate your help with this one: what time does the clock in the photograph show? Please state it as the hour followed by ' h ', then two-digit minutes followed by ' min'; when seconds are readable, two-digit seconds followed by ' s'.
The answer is 10 h 02 min
